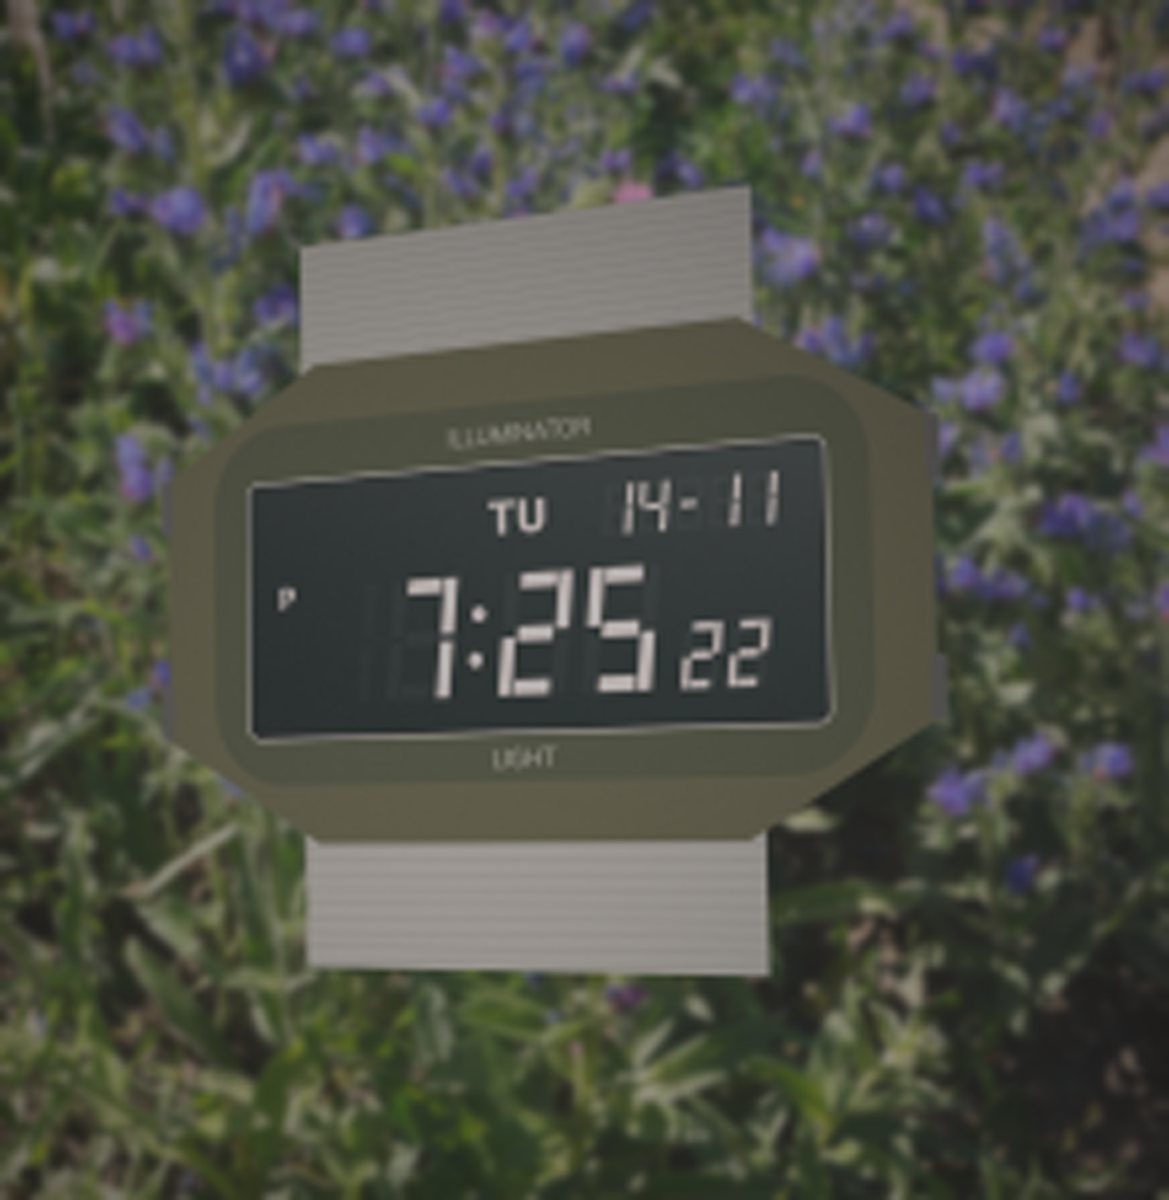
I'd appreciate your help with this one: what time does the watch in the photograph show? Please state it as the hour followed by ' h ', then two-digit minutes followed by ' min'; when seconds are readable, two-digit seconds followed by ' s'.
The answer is 7 h 25 min 22 s
